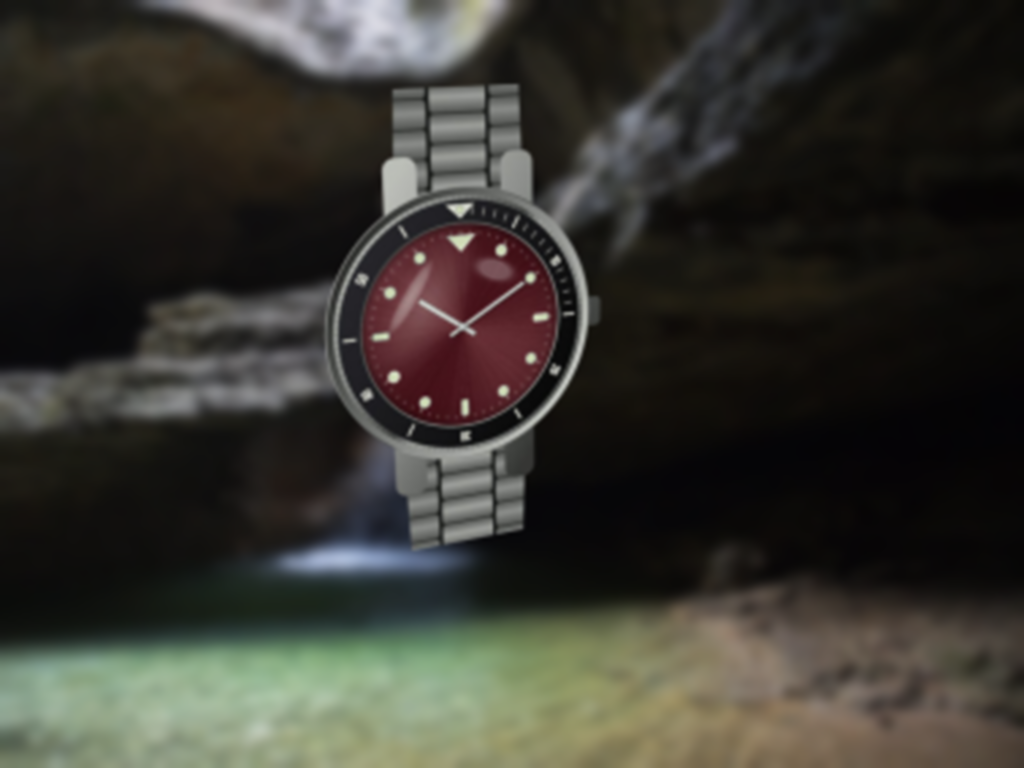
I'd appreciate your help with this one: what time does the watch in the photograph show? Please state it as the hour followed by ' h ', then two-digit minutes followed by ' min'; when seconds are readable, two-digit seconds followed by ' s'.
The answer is 10 h 10 min
